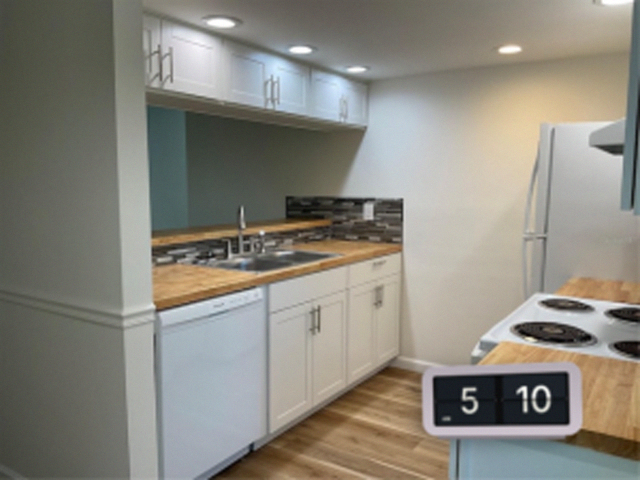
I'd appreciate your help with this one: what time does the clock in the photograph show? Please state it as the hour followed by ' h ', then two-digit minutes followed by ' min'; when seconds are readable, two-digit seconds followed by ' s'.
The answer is 5 h 10 min
